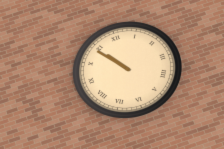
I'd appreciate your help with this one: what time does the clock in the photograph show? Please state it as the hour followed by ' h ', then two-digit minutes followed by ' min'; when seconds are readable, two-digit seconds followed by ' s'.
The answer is 10 h 54 min
